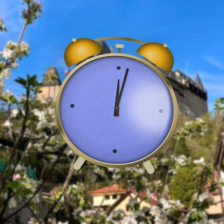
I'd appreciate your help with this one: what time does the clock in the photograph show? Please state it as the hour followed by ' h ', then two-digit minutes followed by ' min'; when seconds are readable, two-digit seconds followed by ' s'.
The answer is 12 h 02 min
